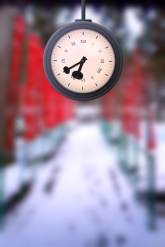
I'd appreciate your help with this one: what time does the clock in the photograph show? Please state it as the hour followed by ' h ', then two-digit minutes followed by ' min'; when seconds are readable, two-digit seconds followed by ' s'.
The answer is 6 h 40 min
